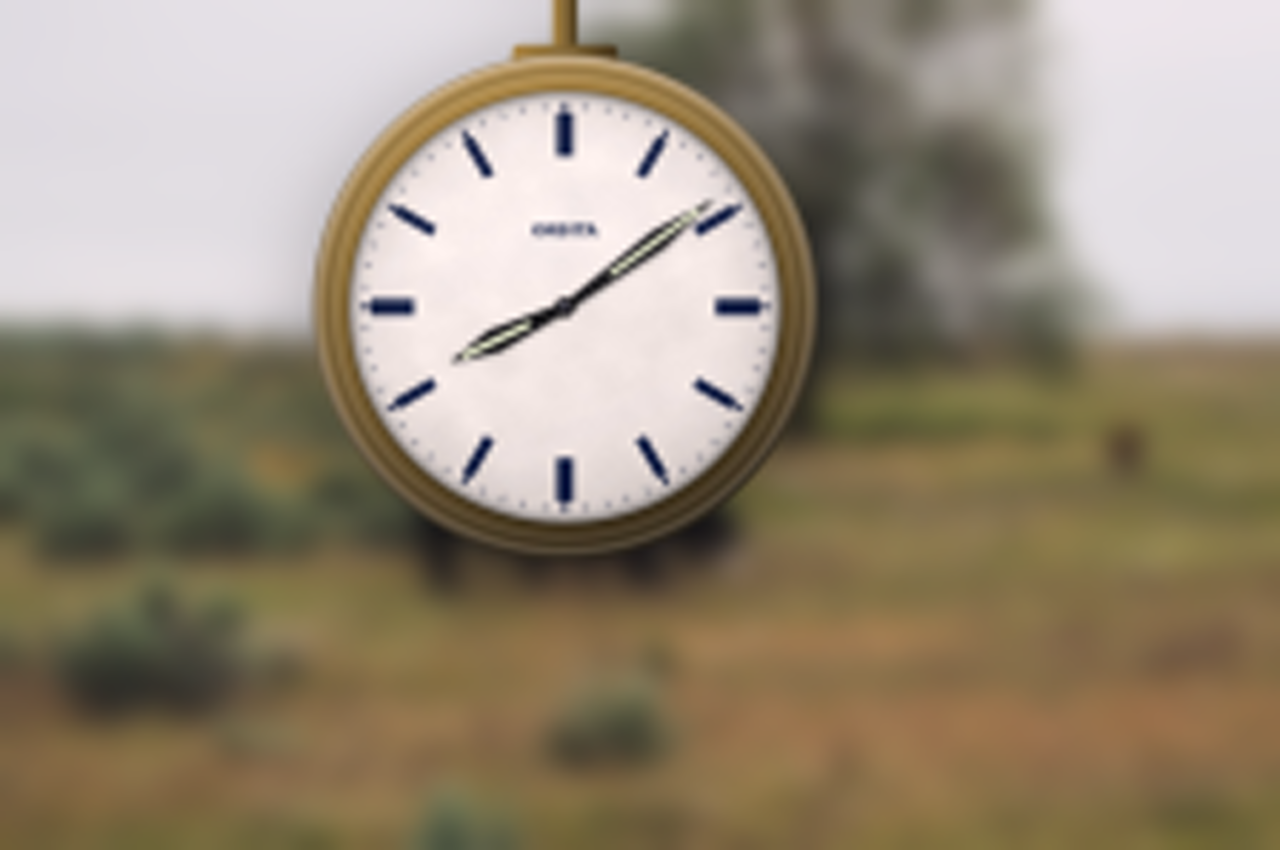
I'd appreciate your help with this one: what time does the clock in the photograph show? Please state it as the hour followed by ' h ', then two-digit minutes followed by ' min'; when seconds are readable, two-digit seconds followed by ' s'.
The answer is 8 h 09 min
